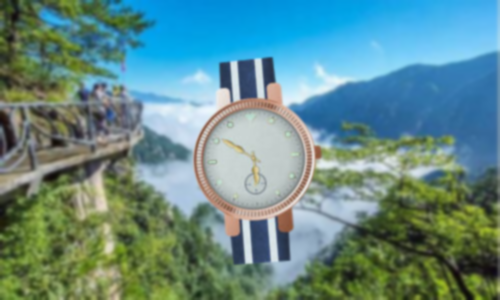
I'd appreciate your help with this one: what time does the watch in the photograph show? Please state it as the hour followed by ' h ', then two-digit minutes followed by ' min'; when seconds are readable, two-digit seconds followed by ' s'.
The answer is 5 h 51 min
